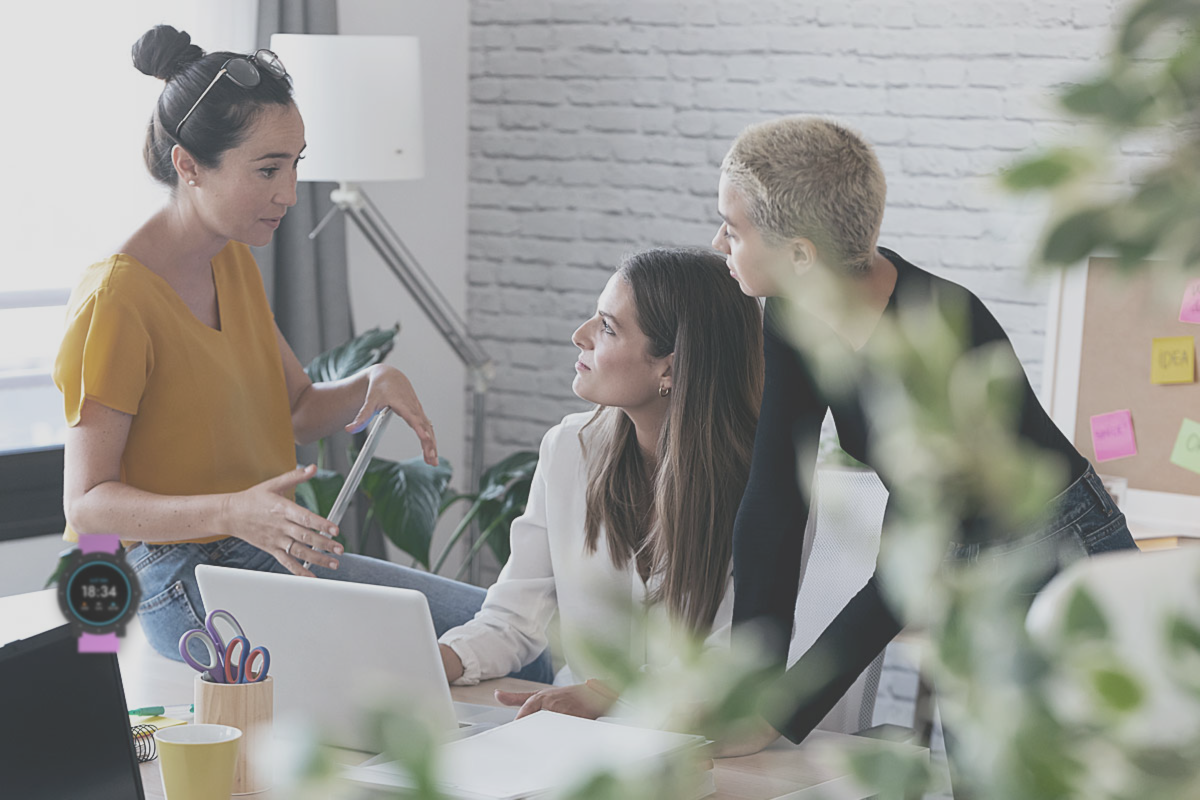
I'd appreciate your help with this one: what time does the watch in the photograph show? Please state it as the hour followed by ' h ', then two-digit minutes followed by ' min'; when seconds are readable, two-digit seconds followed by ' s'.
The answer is 18 h 34 min
